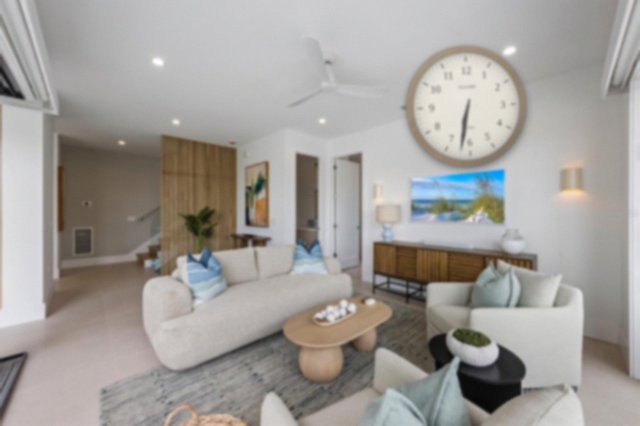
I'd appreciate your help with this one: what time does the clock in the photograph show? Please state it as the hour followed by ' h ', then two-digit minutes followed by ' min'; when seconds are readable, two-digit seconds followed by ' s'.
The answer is 6 h 32 min
